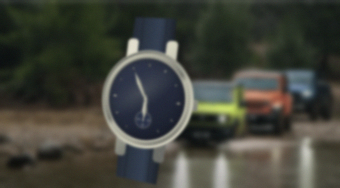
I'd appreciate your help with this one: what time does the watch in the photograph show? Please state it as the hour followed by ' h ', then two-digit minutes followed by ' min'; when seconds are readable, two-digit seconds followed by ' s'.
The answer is 5 h 55 min
